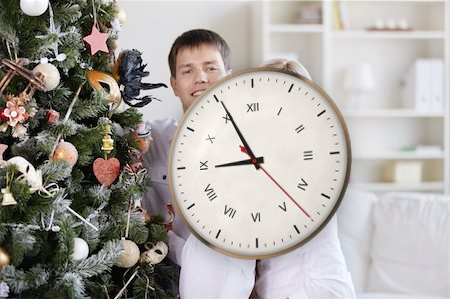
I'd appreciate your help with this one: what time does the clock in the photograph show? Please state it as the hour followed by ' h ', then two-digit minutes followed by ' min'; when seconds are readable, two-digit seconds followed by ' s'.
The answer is 8 h 55 min 23 s
